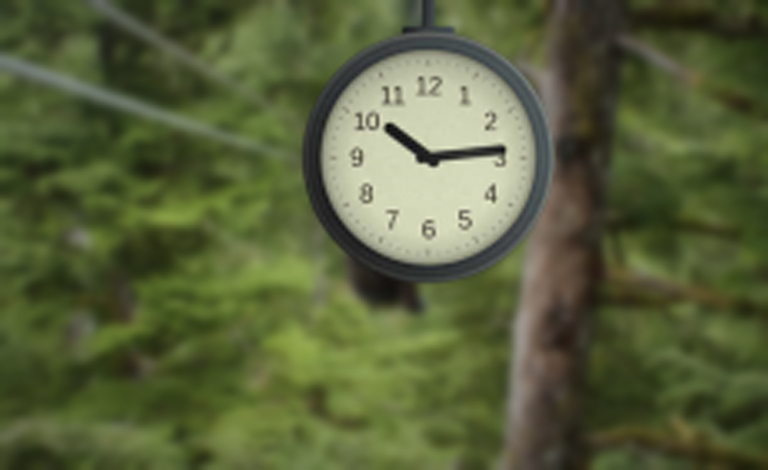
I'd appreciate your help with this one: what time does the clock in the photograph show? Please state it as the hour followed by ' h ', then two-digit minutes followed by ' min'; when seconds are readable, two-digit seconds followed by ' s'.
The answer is 10 h 14 min
